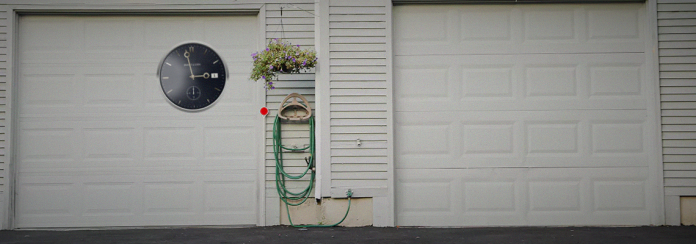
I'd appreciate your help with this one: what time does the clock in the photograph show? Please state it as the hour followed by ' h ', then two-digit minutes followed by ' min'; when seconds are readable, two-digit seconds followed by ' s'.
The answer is 2 h 58 min
